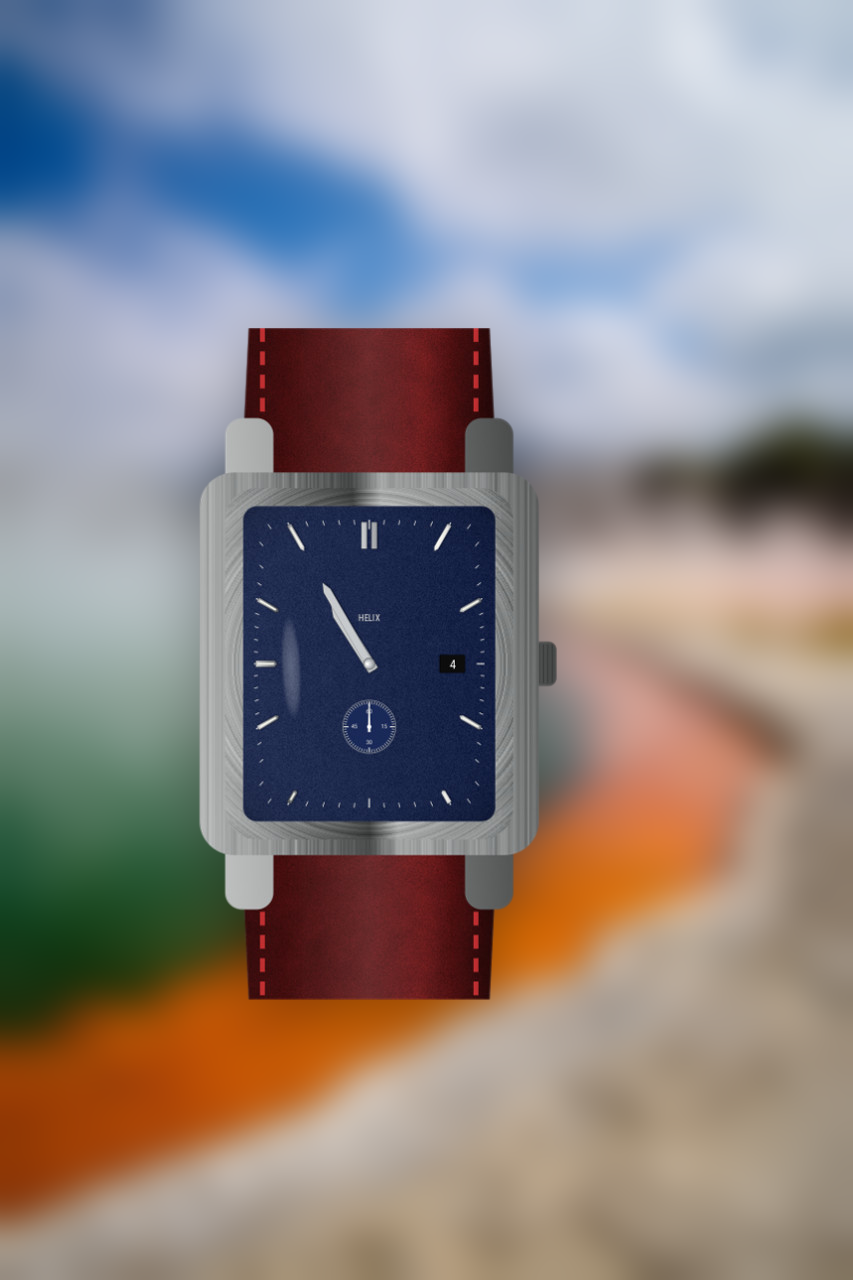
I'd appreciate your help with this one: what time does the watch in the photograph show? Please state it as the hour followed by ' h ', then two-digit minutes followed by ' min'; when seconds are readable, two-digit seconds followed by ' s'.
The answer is 10 h 55 min
